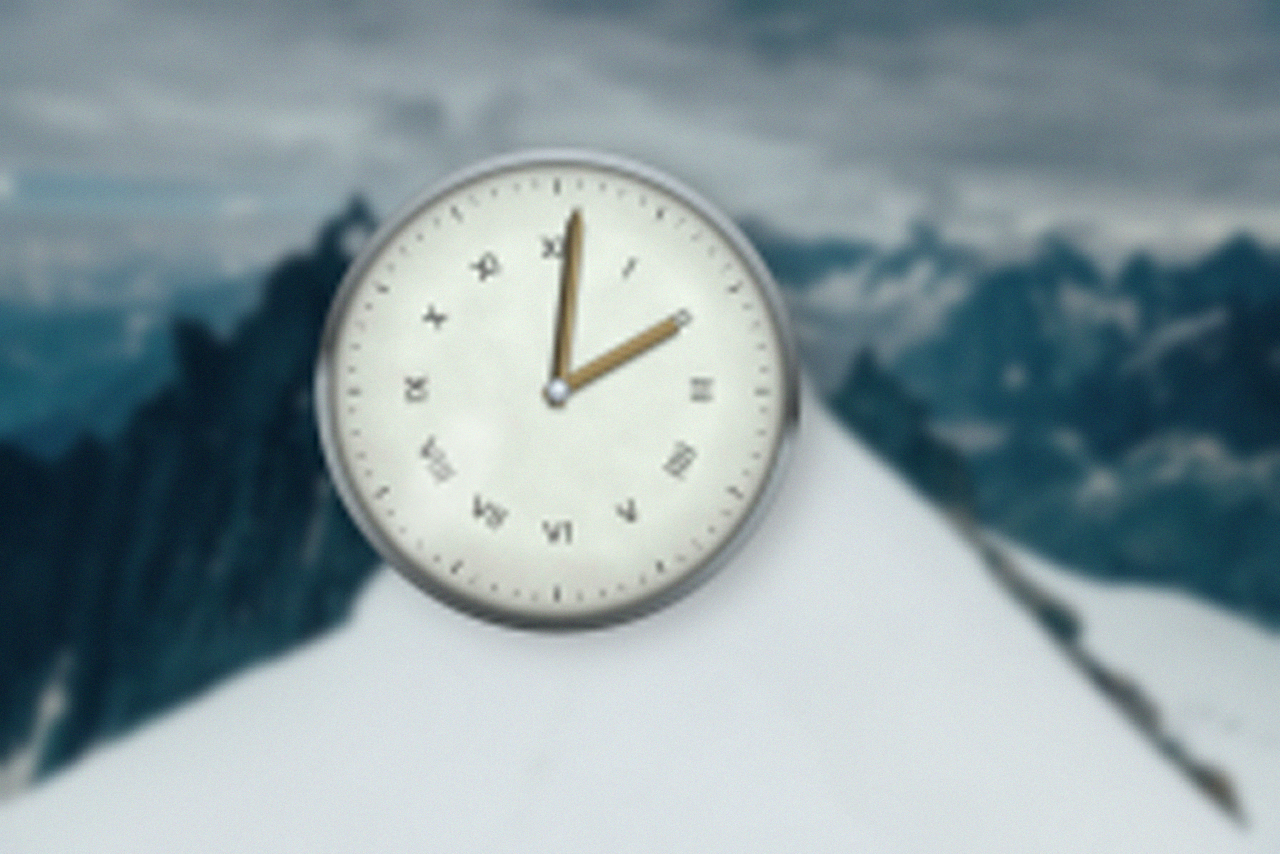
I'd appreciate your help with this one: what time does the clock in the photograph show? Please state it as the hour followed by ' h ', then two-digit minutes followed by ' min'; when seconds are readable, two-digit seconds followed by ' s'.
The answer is 2 h 01 min
